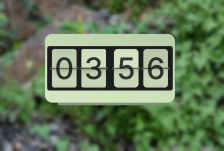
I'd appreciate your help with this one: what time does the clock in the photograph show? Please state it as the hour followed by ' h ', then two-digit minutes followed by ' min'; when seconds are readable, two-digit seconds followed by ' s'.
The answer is 3 h 56 min
